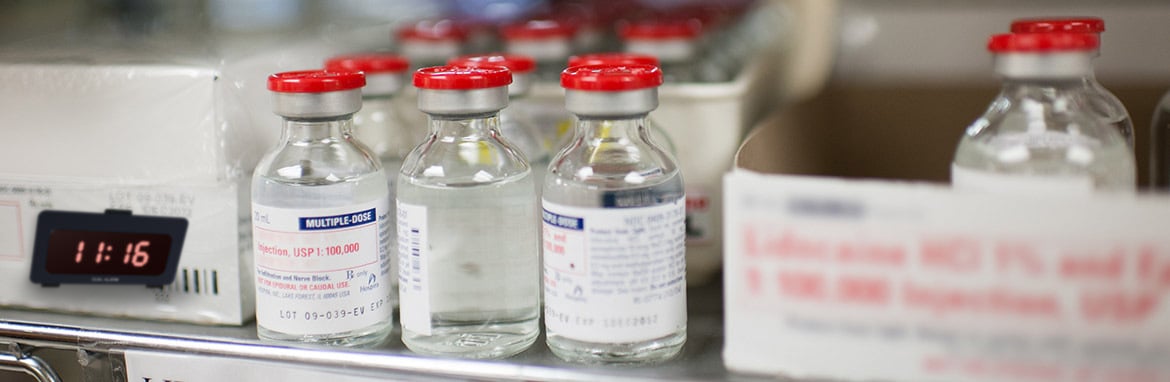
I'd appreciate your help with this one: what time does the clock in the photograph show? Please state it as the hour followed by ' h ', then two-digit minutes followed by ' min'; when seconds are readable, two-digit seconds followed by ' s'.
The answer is 11 h 16 min
